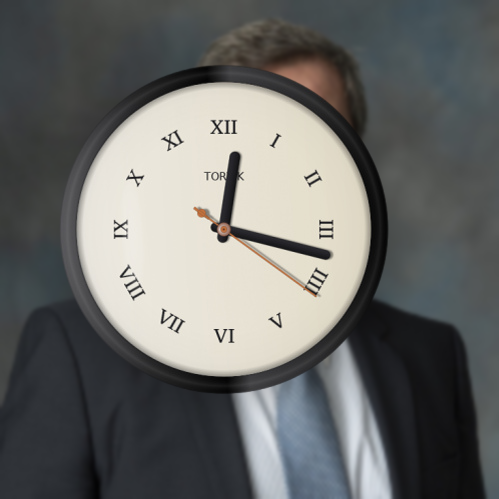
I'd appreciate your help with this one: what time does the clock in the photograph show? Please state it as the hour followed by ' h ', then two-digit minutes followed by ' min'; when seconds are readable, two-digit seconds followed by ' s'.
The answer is 12 h 17 min 21 s
